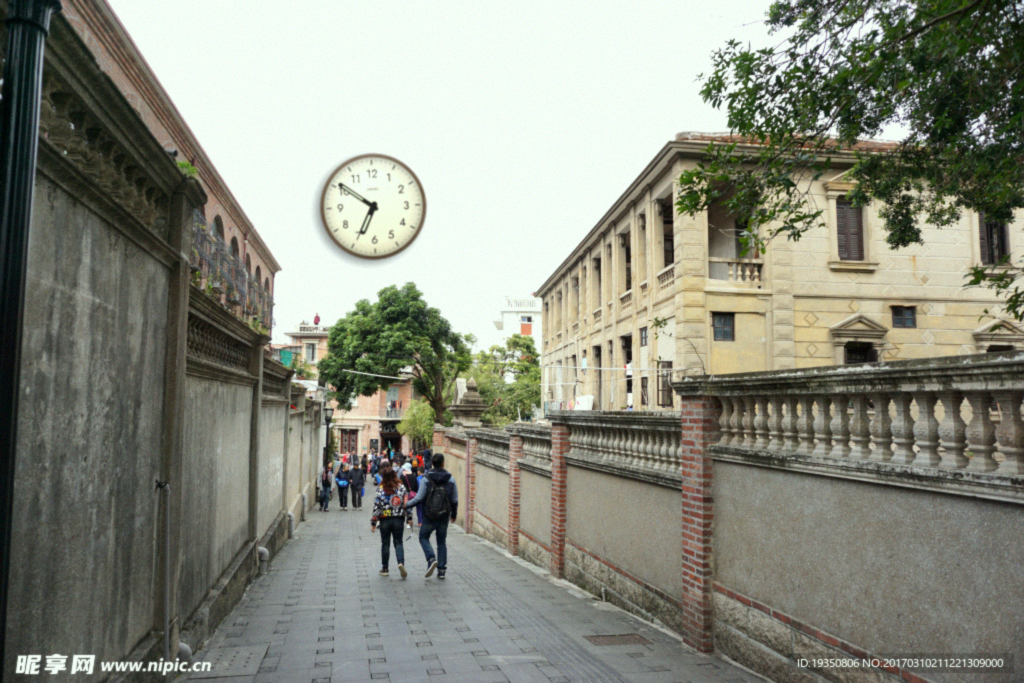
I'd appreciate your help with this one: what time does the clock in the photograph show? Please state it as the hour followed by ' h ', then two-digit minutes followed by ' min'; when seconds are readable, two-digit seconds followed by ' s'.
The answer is 6 h 51 min
